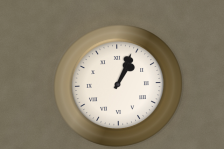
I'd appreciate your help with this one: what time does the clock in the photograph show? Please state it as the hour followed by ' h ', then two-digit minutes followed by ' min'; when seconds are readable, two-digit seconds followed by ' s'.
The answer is 1 h 04 min
